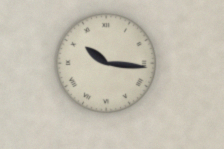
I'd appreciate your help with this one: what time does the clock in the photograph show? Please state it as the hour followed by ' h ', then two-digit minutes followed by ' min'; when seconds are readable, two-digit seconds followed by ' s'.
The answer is 10 h 16 min
